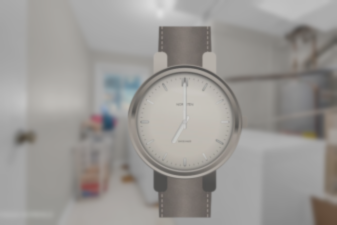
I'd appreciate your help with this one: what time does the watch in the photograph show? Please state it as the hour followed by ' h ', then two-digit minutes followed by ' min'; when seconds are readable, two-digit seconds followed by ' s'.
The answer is 7 h 00 min
